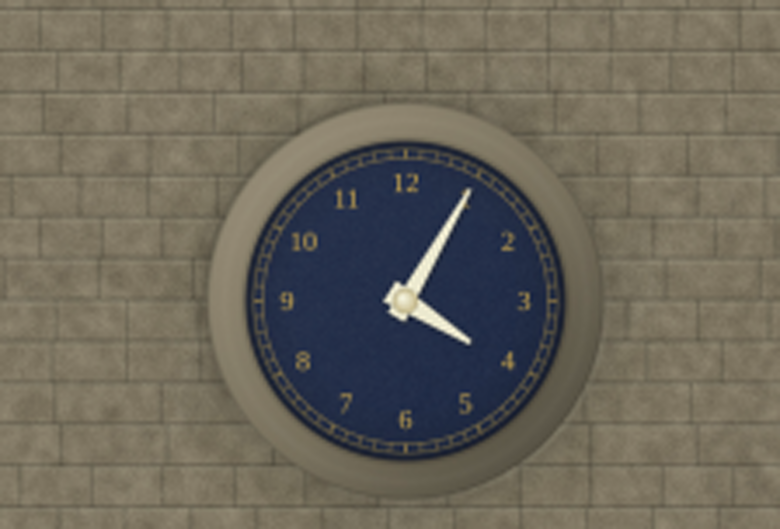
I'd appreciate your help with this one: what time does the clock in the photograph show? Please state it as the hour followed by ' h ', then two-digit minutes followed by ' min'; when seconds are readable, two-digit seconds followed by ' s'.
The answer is 4 h 05 min
